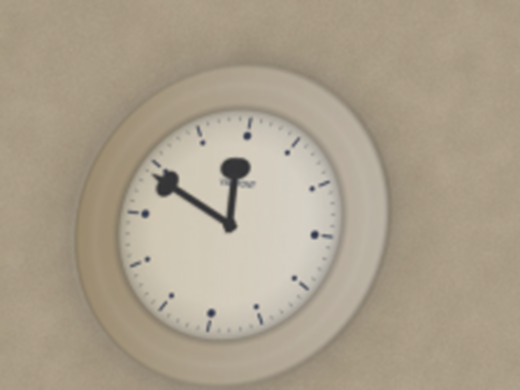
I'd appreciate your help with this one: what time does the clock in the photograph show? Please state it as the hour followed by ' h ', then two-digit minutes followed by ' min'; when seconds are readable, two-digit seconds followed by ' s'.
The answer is 11 h 49 min
